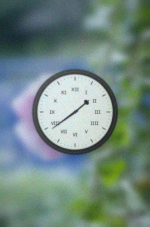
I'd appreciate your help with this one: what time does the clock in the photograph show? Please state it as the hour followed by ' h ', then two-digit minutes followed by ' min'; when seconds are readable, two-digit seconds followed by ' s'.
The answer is 1 h 39 min
